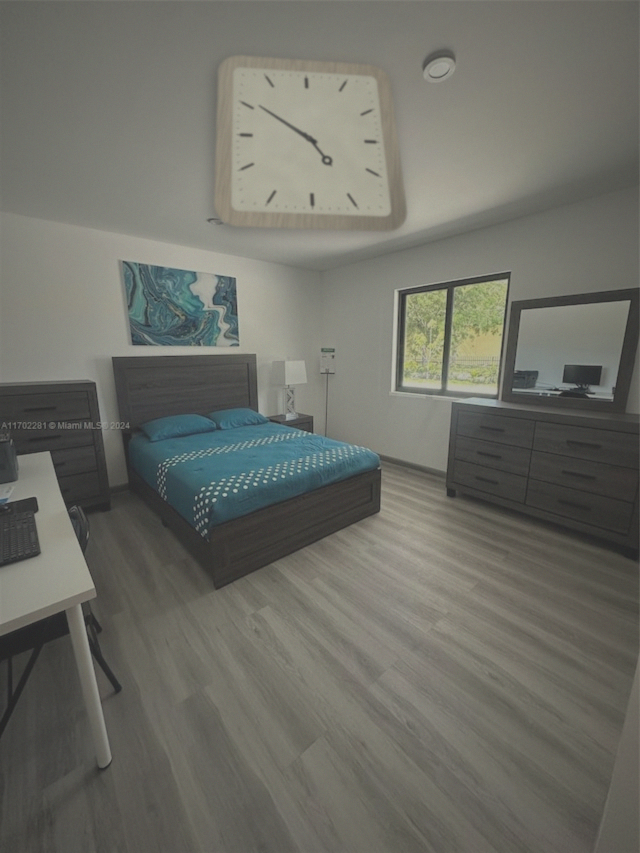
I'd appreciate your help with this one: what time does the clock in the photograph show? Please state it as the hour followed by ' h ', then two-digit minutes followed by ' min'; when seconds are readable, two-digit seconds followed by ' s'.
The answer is 4 h 51 min
